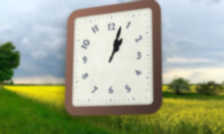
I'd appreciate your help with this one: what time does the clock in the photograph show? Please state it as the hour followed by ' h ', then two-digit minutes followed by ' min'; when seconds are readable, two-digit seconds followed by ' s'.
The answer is 1 h 03 min
